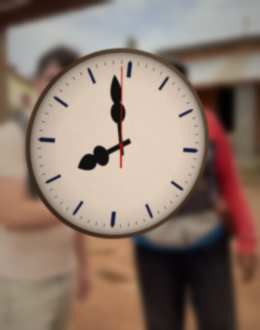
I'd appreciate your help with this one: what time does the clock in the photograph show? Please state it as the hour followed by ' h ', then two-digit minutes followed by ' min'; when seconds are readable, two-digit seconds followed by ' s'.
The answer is 7 h 57 min 59 s
